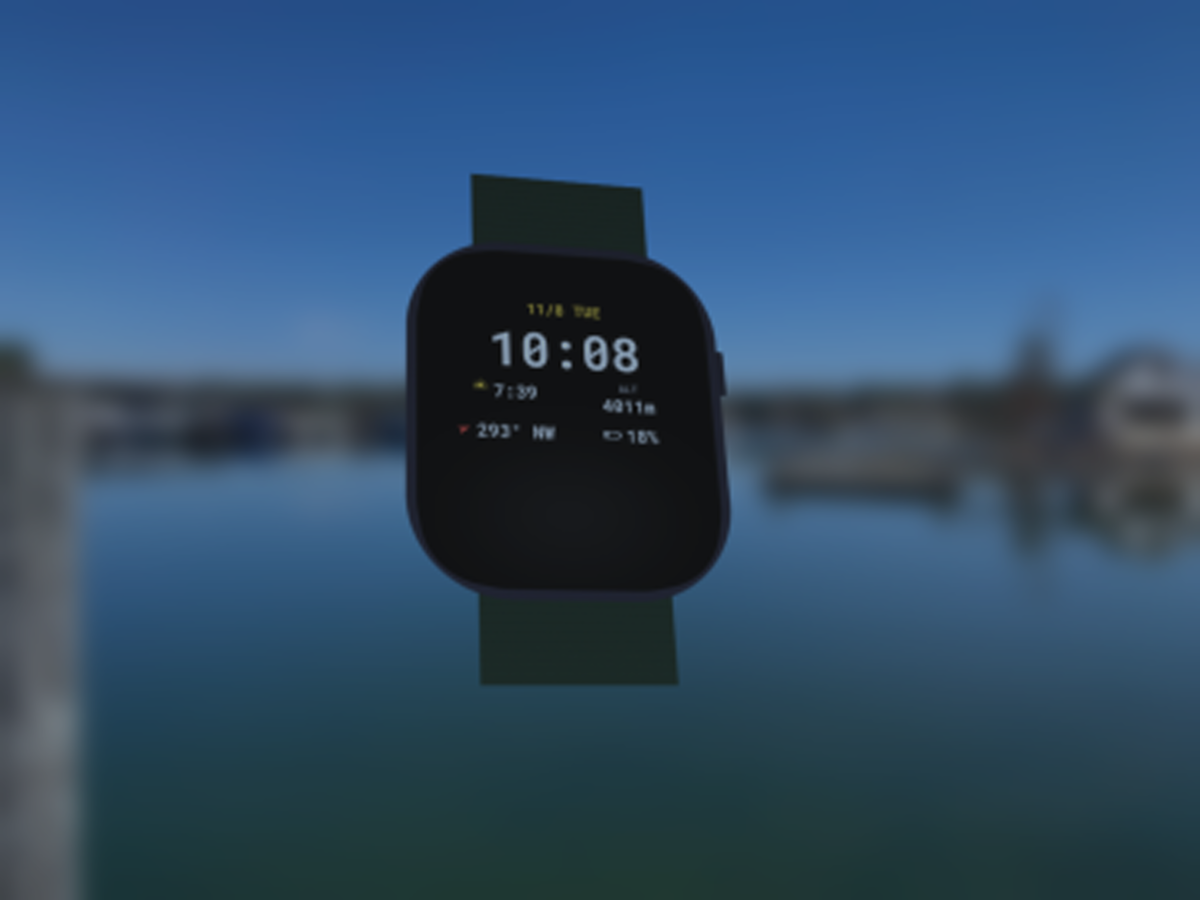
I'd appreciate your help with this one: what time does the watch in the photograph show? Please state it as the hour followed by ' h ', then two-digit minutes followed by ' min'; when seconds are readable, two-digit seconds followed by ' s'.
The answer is 10 h 08 min
